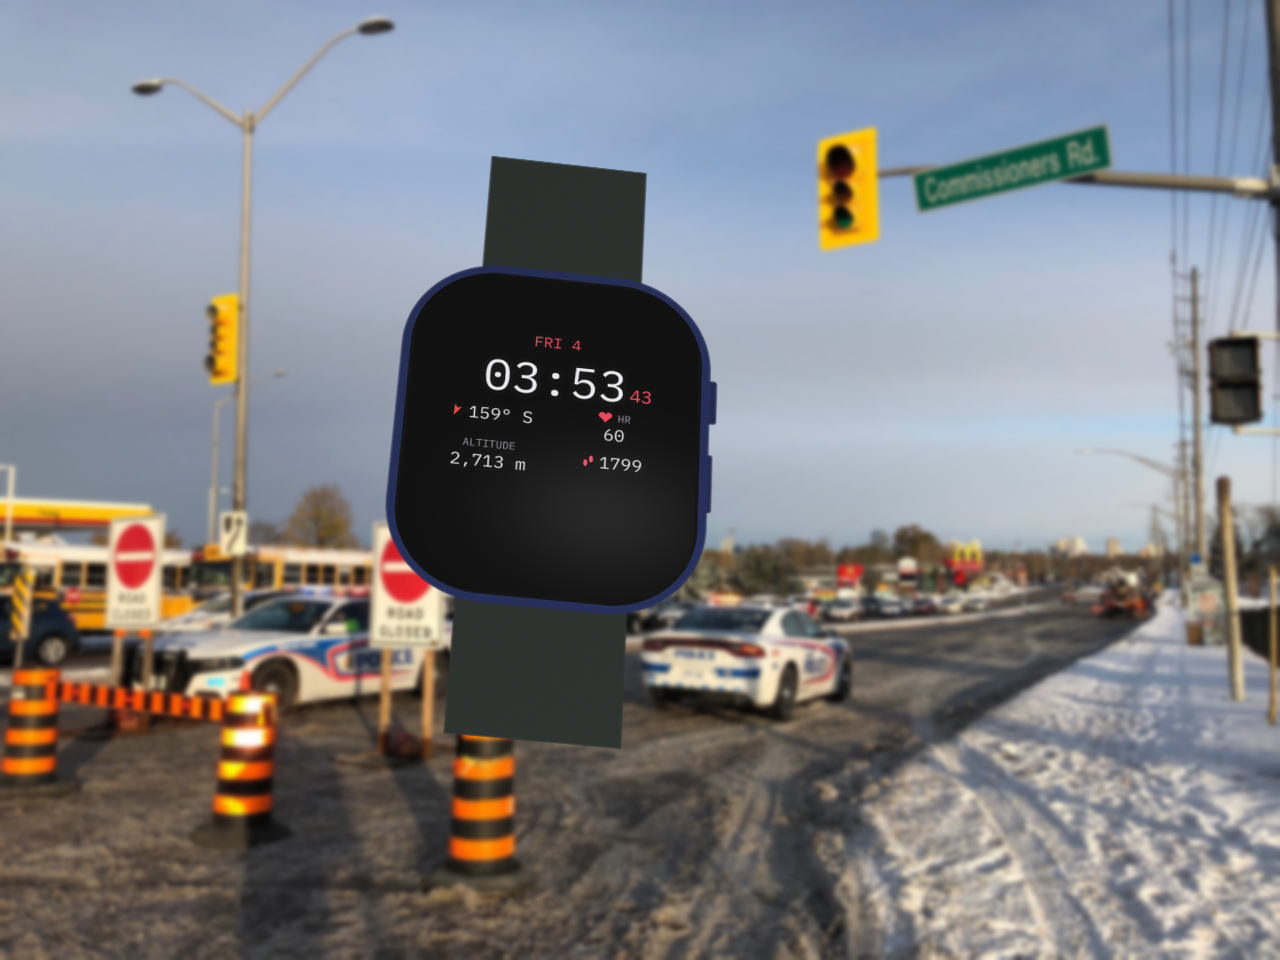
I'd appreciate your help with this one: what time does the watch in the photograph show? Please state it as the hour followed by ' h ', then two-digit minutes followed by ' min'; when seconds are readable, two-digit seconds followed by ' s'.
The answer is 3 h 53 min 43 s
